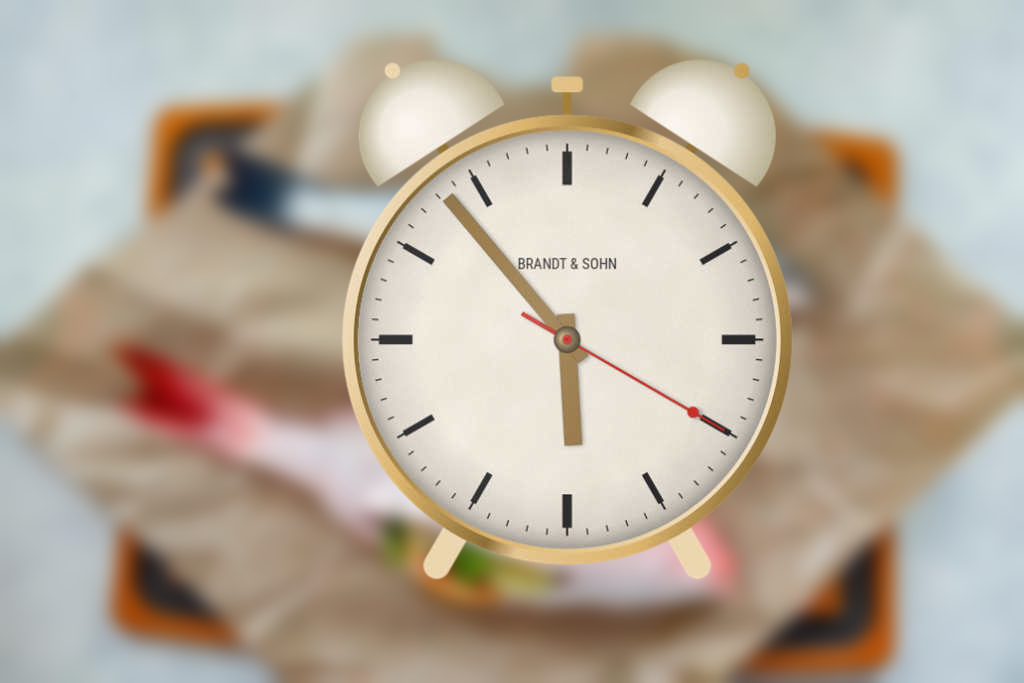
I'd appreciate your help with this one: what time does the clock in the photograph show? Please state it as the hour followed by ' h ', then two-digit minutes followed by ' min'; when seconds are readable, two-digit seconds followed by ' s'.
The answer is 5 h 53 min 20 s
